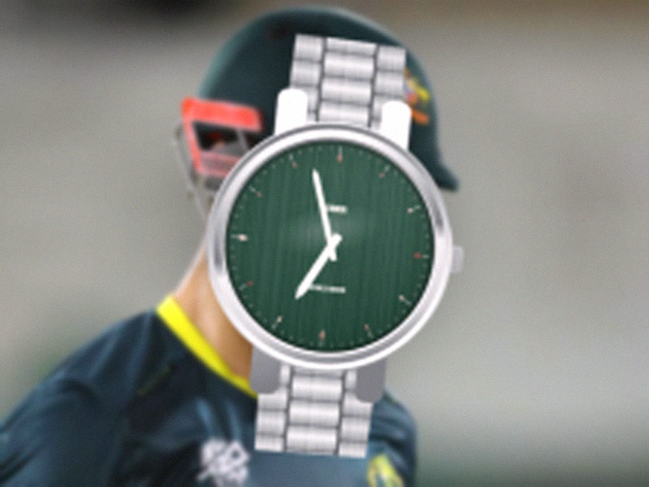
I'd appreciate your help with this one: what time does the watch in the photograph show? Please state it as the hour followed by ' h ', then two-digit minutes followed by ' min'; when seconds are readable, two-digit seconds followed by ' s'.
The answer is 6 h 57 min
